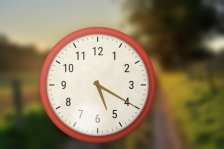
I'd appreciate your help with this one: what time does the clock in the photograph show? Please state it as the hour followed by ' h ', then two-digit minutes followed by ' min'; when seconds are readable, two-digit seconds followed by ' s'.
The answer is 5 h 20 min
